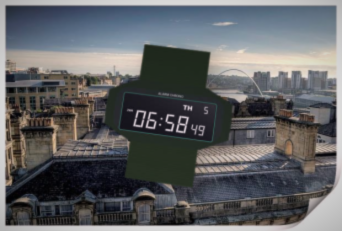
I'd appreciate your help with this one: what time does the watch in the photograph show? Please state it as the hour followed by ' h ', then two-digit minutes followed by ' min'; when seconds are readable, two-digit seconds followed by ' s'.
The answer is 6 h 58 min 49 s
